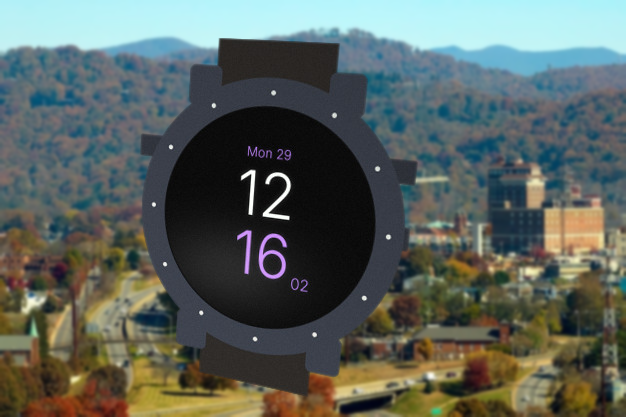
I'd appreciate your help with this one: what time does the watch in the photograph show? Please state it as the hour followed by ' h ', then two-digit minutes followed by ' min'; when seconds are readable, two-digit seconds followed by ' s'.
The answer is 12 h 16 min 02 s
